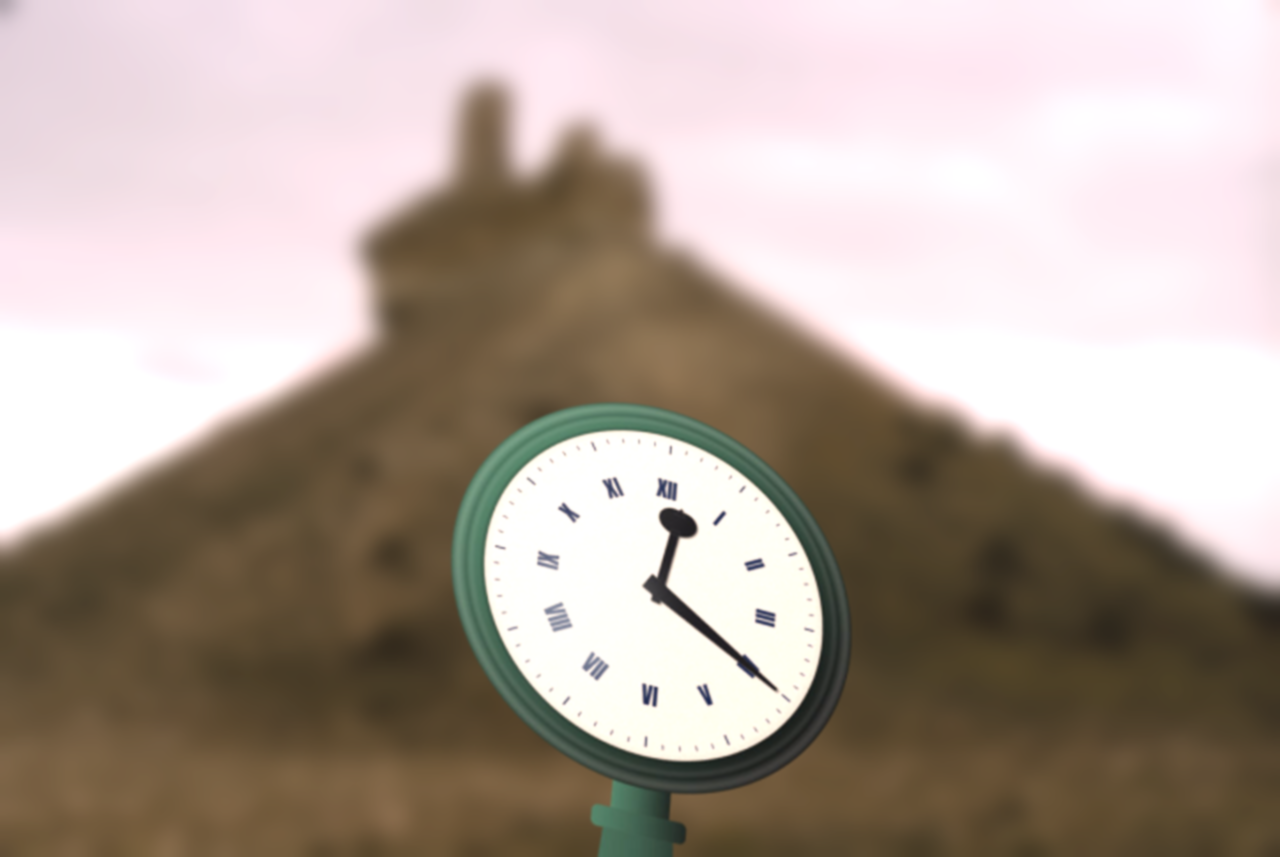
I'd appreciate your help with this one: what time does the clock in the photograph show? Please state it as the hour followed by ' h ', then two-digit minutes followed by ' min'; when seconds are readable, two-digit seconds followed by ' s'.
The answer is 12 h 20 min
